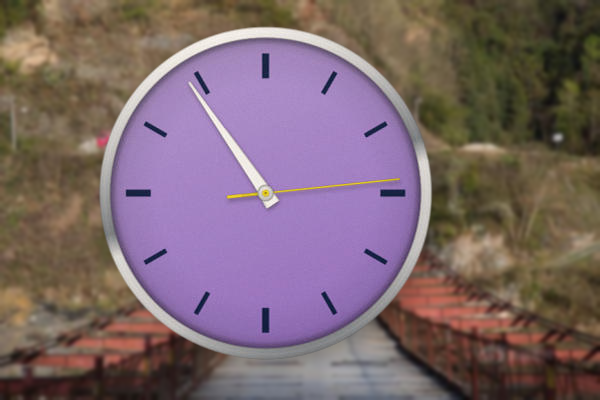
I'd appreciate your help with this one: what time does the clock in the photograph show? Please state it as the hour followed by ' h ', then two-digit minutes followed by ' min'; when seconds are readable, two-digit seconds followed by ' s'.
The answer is 10 h 54 min 14 s
